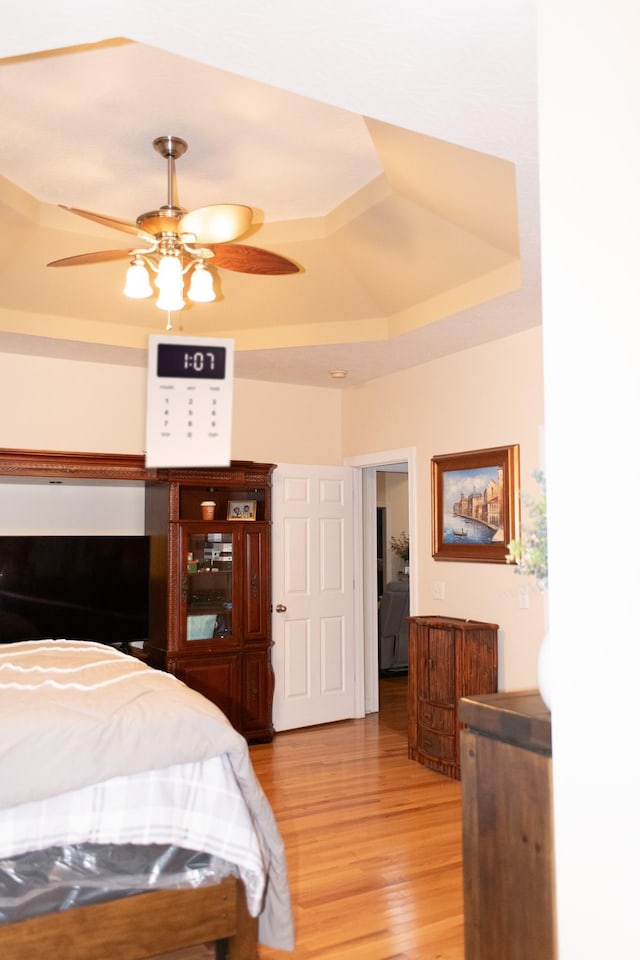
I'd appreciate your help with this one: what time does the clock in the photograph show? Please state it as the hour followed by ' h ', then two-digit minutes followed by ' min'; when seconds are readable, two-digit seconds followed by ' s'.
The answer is 1 h 07 min
